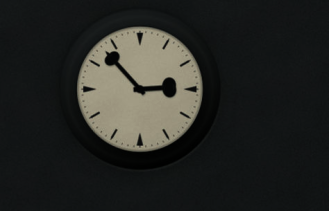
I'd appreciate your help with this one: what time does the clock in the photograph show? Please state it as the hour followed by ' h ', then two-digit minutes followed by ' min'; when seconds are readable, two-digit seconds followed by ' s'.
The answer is 2 h 53 min
